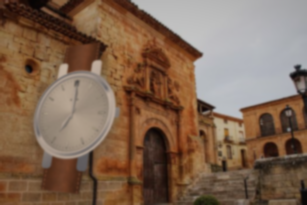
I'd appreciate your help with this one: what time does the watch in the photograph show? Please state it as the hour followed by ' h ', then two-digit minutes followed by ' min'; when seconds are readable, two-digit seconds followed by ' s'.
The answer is 7 h 00 min
